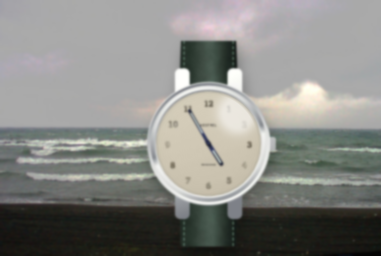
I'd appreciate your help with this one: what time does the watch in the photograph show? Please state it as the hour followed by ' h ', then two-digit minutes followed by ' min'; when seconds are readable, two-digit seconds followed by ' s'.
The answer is 4 h 55 min
